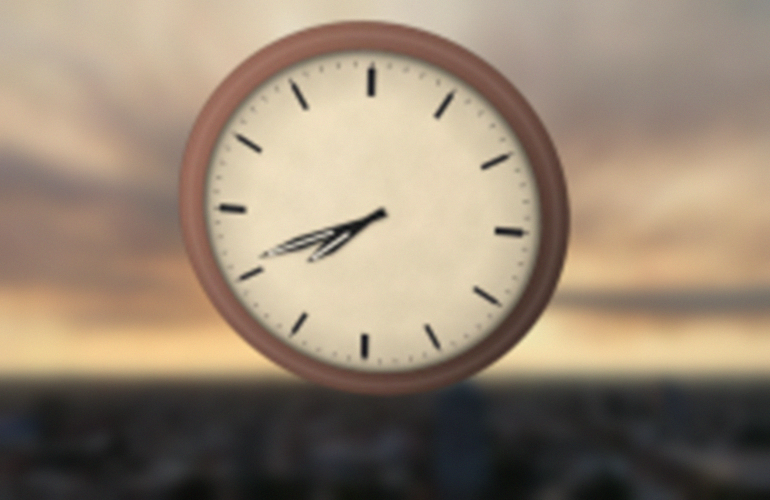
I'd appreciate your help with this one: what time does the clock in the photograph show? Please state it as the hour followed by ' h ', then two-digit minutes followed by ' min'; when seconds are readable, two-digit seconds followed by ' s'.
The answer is 7 h 41 min
